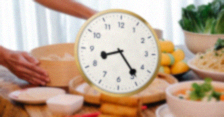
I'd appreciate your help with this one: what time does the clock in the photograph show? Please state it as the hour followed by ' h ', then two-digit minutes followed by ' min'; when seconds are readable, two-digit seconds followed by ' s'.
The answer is 8 h 24 min
